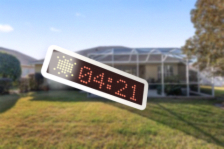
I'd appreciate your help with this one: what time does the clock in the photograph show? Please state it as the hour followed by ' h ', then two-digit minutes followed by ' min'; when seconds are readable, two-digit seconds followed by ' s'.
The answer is 4 h 21 min
